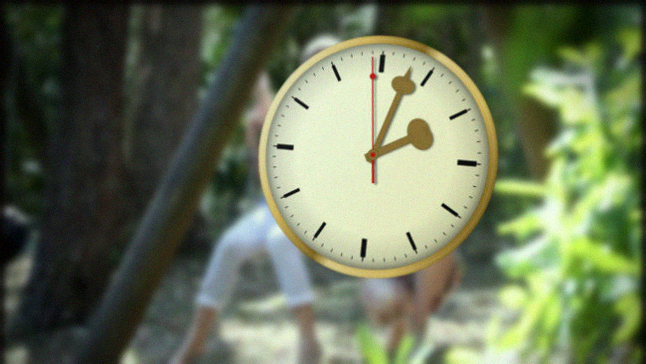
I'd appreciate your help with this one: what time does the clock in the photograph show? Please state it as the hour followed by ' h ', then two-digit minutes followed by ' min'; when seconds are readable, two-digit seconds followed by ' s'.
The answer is 2 h 02 min 59 s
